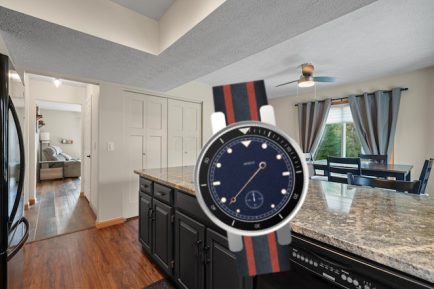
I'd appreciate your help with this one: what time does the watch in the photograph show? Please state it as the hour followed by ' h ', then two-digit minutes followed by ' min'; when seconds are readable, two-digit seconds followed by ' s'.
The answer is 1 h 38 min
